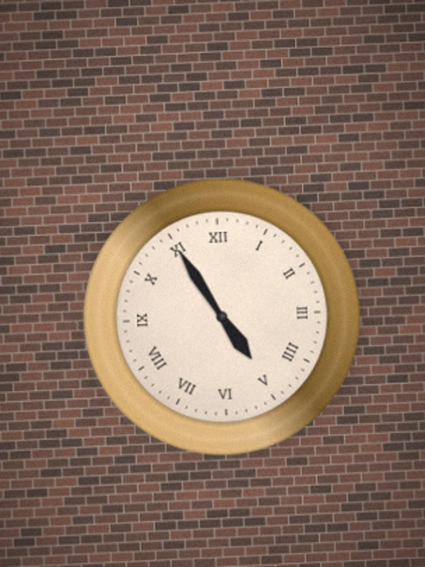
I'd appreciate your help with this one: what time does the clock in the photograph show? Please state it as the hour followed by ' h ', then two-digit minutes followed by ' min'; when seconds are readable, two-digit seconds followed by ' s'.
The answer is 4 h 55 min
